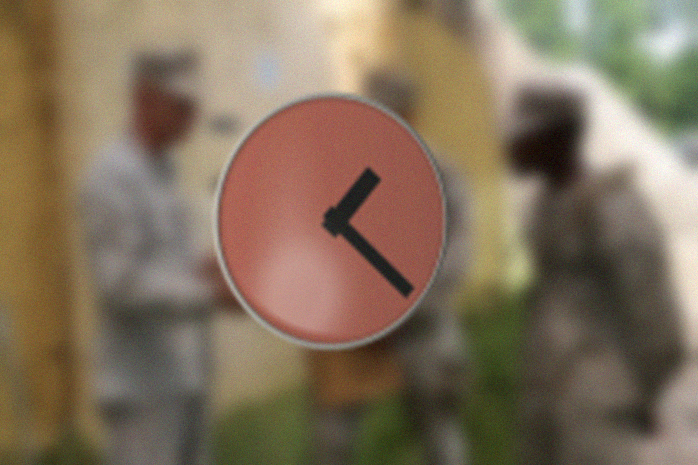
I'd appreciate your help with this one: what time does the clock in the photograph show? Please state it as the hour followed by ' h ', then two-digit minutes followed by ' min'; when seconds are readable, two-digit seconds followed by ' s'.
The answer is 1 h 22 min
